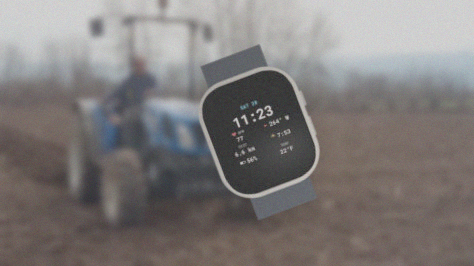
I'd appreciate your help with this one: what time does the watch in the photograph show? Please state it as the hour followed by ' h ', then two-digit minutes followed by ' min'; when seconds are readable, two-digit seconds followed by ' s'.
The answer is 11 h 23 min
